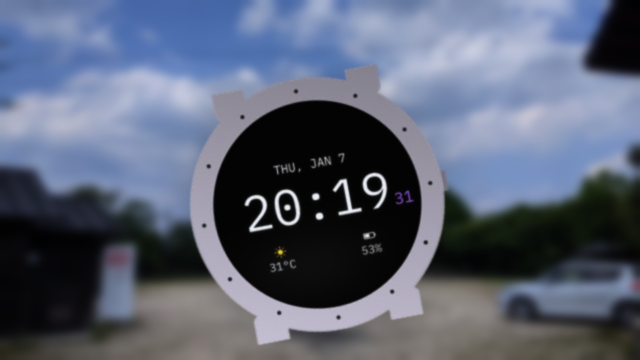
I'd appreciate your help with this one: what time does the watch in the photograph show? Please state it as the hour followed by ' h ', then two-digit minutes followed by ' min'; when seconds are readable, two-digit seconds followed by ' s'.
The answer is 20 h 19 min 31 s
